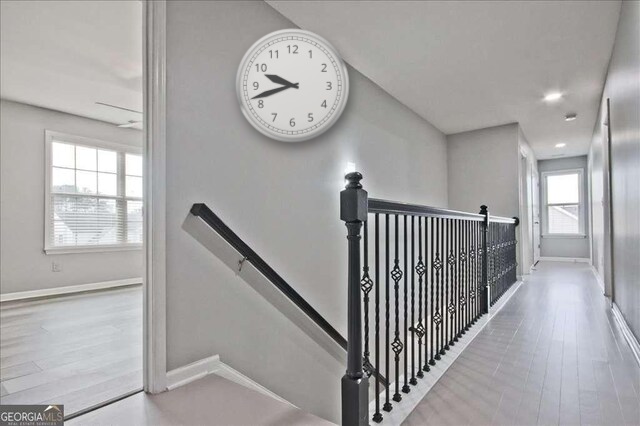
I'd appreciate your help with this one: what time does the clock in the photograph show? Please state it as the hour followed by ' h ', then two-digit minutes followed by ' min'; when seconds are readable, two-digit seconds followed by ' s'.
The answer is 9 h 42 min
